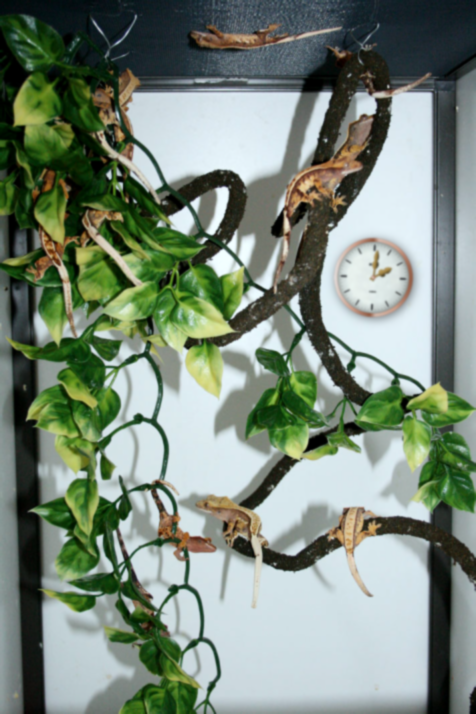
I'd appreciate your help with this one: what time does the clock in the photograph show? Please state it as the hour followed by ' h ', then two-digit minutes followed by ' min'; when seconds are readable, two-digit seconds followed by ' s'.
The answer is 2 h 01 min
